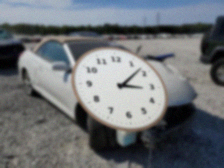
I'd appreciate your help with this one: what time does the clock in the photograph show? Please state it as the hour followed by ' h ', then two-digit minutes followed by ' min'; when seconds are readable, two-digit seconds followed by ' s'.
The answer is 3 h 08 min
